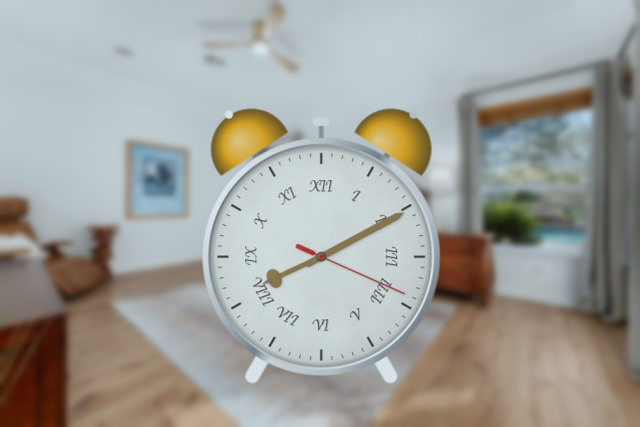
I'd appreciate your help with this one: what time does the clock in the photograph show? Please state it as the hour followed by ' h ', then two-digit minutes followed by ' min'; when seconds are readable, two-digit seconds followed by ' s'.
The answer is 8 h 10 min 19 s
